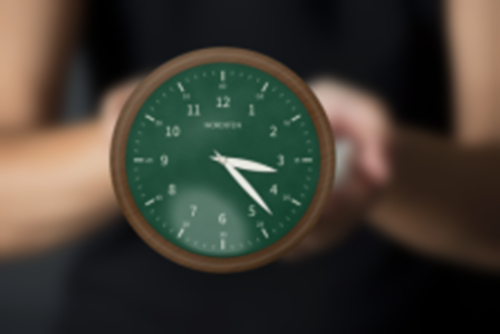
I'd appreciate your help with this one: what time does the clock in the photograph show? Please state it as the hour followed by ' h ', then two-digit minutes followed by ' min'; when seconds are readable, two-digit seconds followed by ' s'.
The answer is 3 h 23 min
